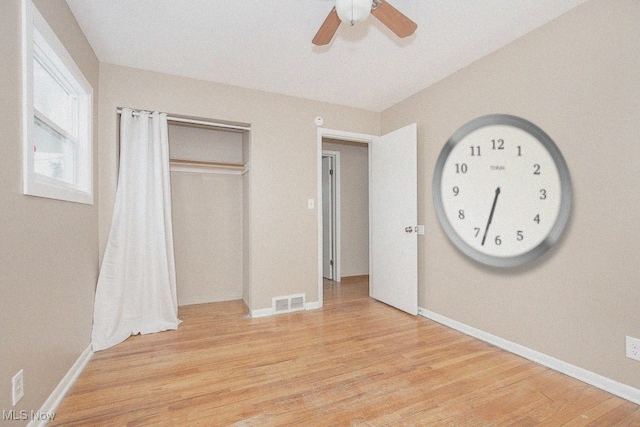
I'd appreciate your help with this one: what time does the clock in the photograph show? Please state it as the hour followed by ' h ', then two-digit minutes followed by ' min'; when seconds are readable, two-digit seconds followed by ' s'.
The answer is 6 h 33 min
